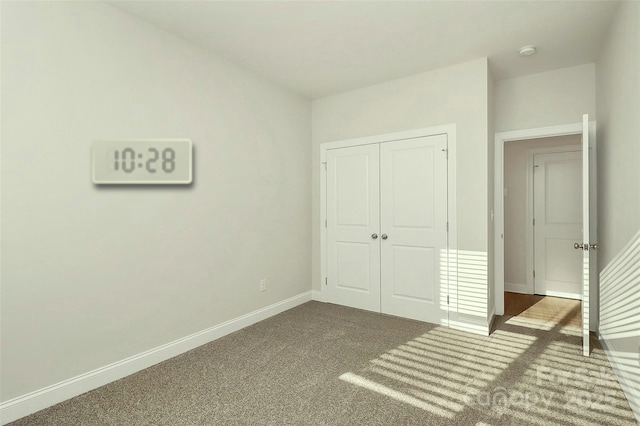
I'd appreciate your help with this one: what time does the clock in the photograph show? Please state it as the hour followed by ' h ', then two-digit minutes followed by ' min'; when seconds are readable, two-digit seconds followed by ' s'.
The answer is 10 h 28 min
